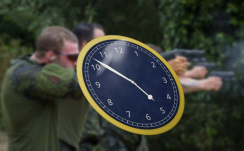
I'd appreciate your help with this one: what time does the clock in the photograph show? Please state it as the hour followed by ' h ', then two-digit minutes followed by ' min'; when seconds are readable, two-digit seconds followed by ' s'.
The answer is 4 h 52 min
